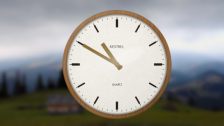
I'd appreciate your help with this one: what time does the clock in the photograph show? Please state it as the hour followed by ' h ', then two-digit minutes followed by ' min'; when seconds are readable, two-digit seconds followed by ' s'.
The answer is 10 h 50 min
